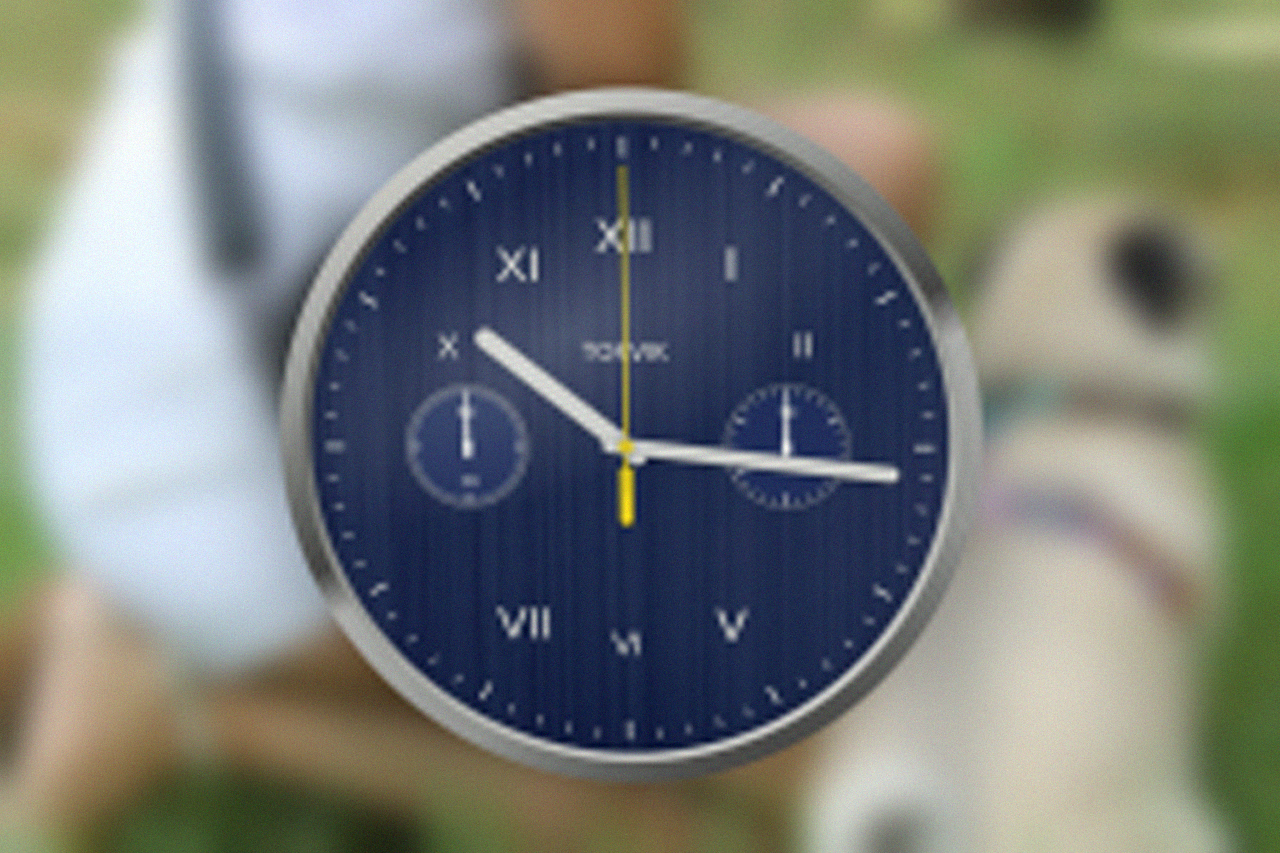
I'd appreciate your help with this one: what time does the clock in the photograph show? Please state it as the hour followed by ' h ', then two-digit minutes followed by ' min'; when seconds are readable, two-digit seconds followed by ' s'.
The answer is 10 h 16 min
